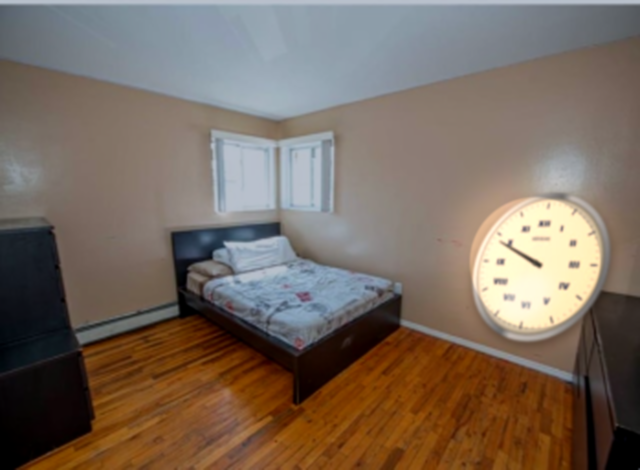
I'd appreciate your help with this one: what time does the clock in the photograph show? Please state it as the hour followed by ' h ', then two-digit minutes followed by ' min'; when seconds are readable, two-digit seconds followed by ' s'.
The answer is 9 h 49 min
